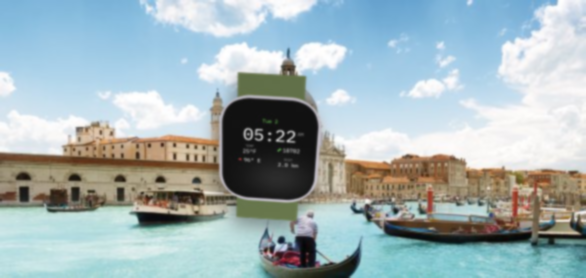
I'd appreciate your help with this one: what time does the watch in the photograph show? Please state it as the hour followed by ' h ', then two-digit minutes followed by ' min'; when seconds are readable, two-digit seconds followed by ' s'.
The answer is 5 h 22 min
